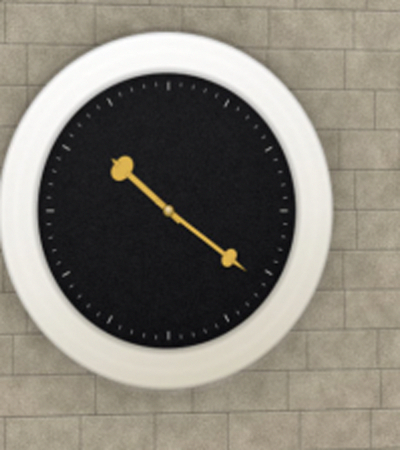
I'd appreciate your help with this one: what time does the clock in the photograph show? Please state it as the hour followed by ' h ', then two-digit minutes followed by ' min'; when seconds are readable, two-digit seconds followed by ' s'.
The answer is 10 h 21 min
